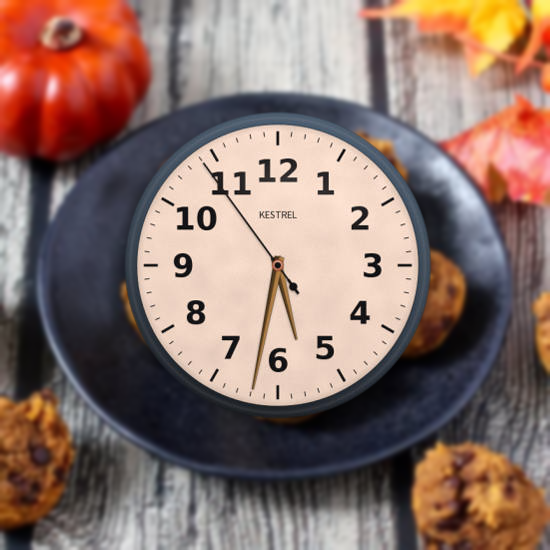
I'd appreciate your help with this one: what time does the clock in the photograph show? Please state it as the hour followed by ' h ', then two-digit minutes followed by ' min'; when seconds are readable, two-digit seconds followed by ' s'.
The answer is 5 h 31 min 54 s
